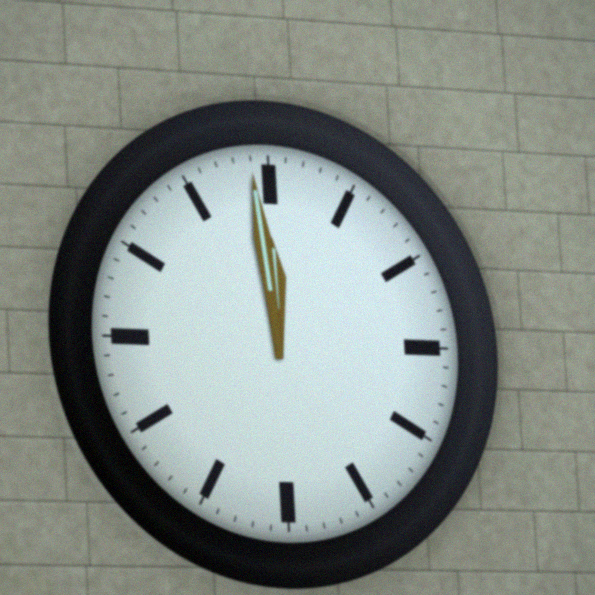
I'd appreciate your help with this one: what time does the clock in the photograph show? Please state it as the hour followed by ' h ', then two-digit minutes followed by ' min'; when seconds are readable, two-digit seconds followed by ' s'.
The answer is 11 h 59 min
